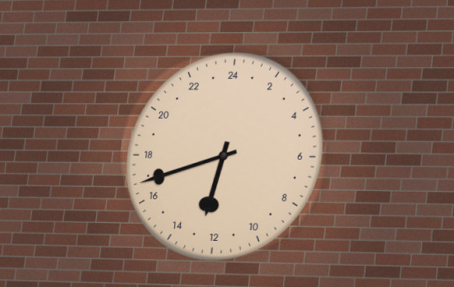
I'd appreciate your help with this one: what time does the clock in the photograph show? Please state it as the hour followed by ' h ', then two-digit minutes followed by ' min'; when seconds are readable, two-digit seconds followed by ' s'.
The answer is 12 h 42 min
